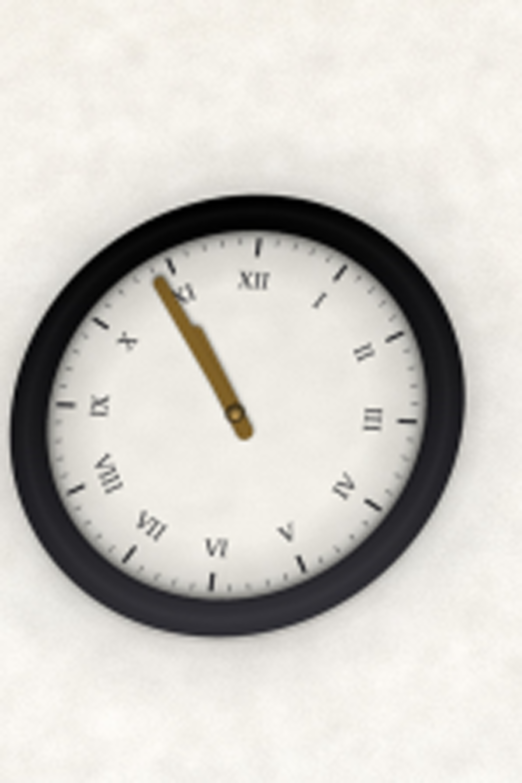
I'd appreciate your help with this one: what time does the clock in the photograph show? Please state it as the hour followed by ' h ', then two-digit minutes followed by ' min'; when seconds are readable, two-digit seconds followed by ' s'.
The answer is 10 h 54 min
